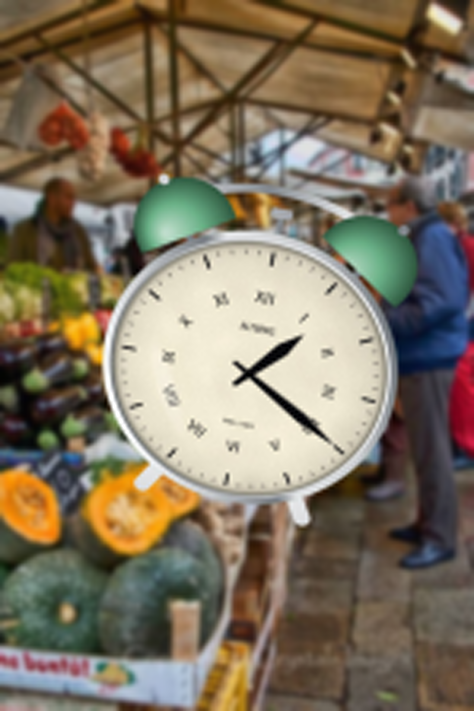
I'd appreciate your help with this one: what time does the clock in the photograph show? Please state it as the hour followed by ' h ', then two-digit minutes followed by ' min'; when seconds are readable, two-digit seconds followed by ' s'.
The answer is 1 h 20 min
